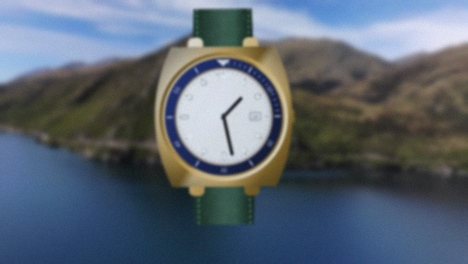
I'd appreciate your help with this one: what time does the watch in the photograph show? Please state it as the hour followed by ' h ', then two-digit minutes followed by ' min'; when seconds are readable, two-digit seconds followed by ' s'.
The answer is 1 h 28 min
